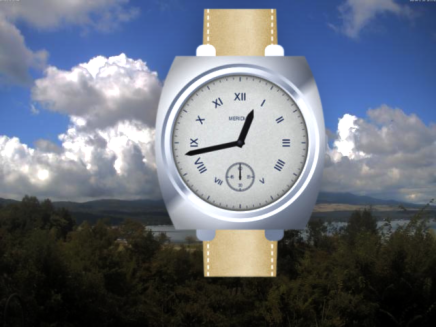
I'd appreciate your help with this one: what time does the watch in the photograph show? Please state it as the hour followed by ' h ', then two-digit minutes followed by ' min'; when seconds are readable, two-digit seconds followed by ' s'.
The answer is 12 h 43 min
